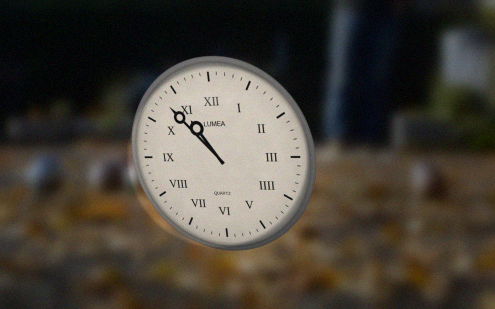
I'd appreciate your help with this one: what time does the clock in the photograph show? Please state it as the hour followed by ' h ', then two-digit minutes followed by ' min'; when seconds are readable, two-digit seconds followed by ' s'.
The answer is 10 h 53 min
